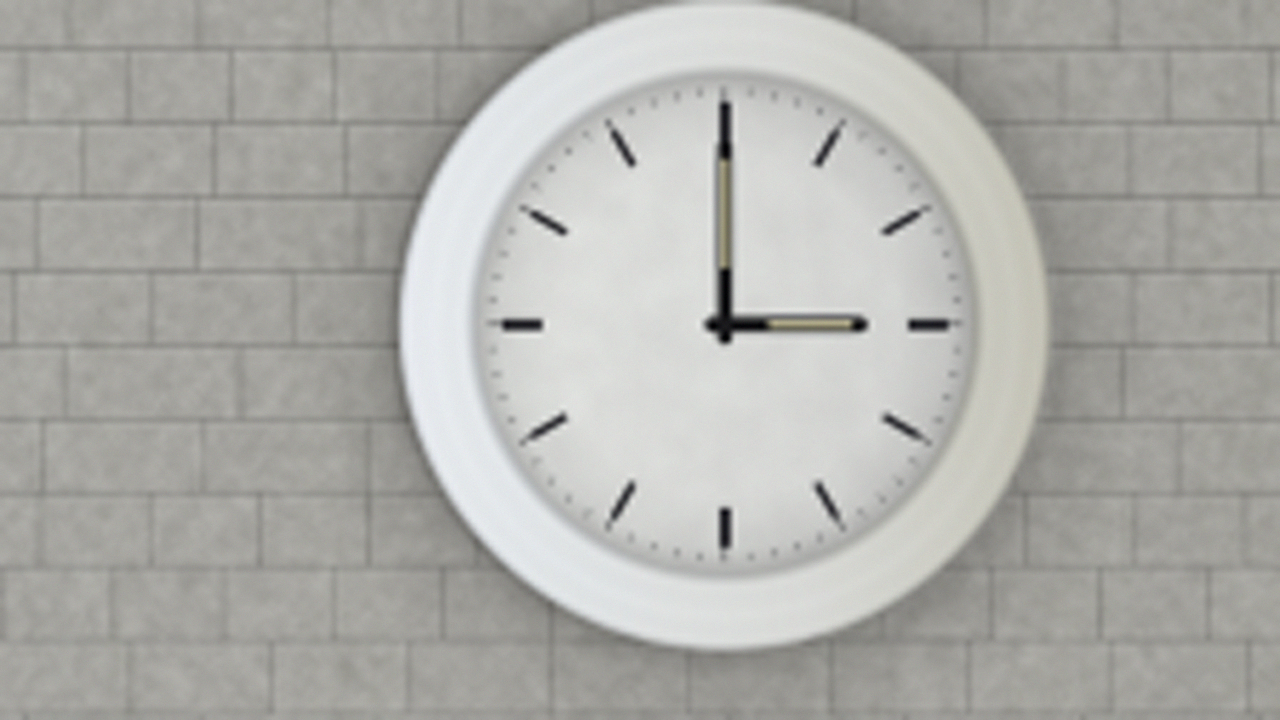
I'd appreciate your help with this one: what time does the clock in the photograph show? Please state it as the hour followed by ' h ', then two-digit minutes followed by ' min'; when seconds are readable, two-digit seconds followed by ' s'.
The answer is 3 h 00 min
